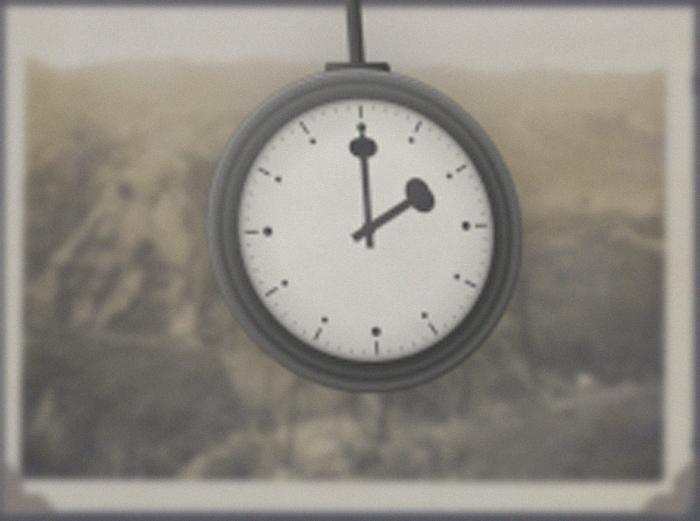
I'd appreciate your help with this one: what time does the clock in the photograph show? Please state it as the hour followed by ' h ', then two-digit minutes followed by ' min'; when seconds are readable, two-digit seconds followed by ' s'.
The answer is 2 h 00 min
